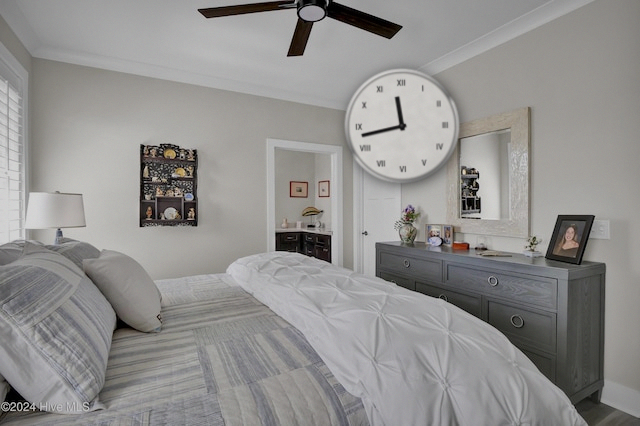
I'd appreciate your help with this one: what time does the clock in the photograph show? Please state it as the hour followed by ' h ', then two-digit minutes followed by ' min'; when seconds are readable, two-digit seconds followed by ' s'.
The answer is 11 h 43 min
